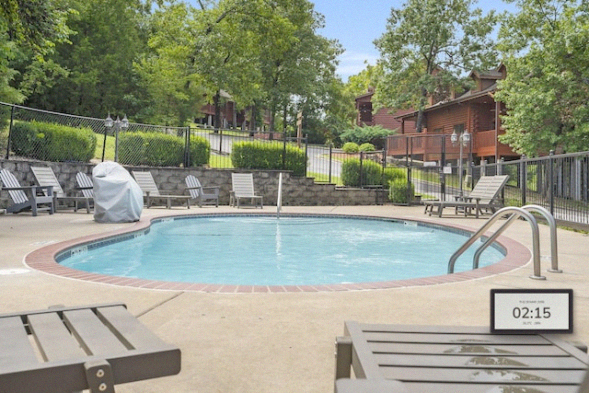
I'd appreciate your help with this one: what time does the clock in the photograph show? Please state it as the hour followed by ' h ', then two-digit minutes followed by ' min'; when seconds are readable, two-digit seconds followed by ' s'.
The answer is 2 h 15 min
